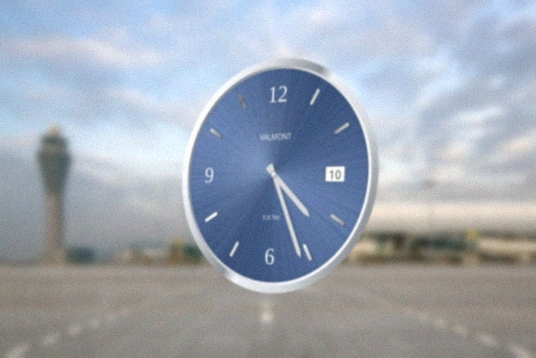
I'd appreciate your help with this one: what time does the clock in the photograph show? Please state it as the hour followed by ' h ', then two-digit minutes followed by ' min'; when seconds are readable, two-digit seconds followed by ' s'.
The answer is 4 h 26 min
